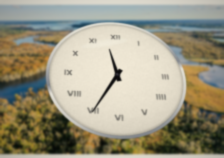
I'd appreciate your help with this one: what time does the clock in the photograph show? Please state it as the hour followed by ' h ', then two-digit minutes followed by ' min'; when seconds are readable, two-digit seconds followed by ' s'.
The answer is 11 h 35 min
